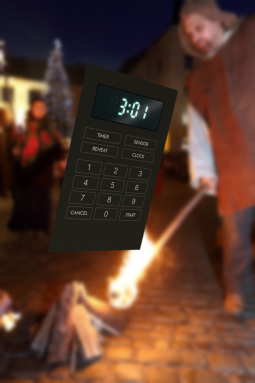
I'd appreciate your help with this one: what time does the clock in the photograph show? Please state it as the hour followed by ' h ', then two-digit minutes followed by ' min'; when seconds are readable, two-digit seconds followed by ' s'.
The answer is 3 h 01 min
